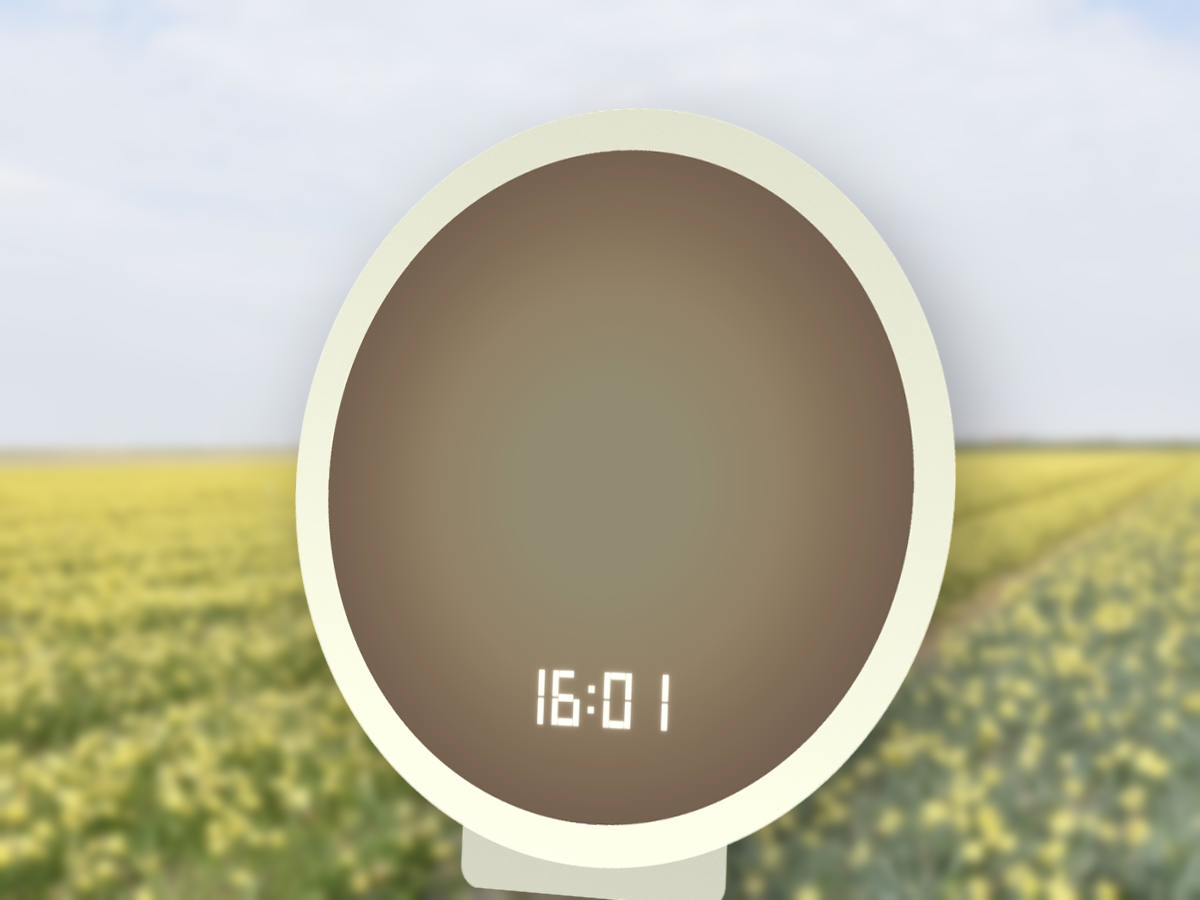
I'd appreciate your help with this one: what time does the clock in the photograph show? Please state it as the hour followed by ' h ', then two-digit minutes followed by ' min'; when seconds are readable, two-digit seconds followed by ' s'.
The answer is 16 h 01 min
